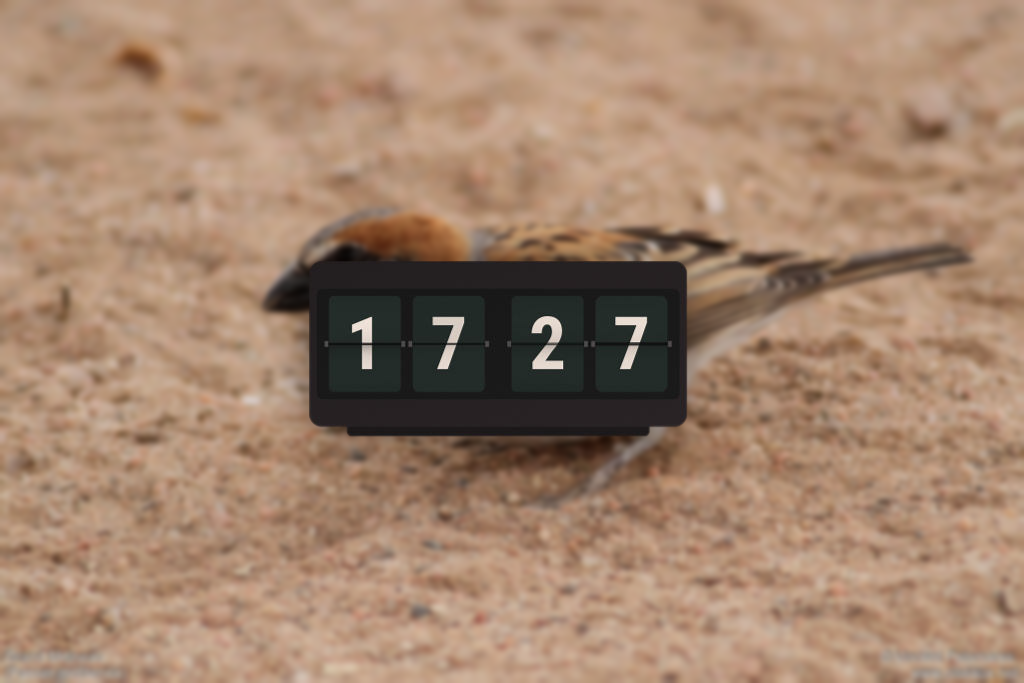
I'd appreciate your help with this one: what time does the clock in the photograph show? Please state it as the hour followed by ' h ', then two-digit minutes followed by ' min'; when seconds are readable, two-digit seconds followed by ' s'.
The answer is 17 h 27 min
